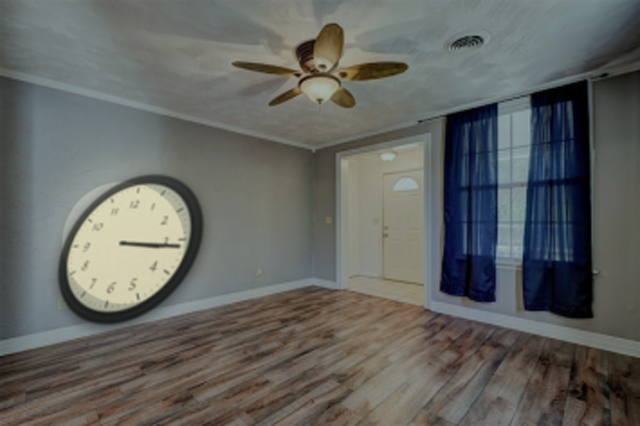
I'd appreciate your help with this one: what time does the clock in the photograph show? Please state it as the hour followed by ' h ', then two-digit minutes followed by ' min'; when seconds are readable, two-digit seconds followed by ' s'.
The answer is 3 h 16 min
